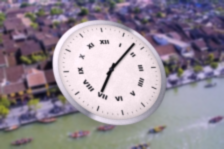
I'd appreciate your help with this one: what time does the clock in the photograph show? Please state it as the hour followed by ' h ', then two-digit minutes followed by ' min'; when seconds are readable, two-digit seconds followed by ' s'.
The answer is 7 h 08 min
